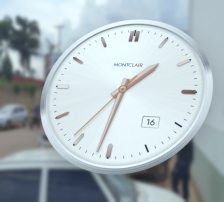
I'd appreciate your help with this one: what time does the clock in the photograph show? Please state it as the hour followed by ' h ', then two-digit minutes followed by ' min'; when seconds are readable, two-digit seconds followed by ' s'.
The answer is 1 h 31 min 36 s
